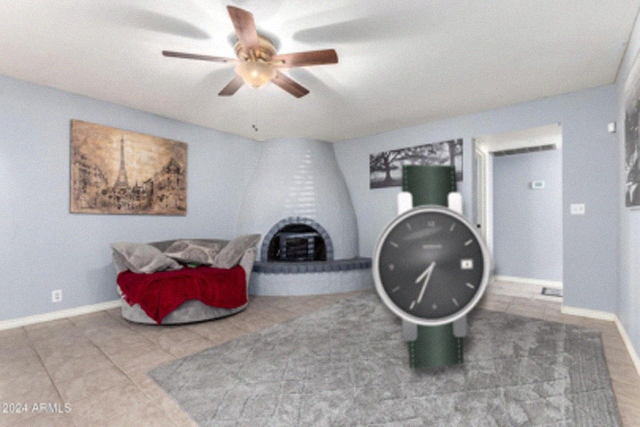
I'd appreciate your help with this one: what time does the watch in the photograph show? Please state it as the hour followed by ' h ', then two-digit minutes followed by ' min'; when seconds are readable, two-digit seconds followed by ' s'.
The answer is 7 h 34 min
